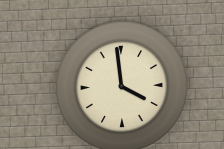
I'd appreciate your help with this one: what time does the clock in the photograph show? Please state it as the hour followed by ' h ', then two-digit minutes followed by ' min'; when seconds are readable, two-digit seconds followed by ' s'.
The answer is 3 h 59 min
